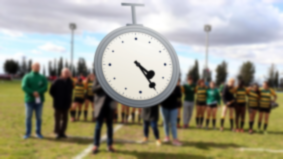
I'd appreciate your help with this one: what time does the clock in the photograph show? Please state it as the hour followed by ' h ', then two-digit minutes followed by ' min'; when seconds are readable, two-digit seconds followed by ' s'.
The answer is 4 h 25 min
